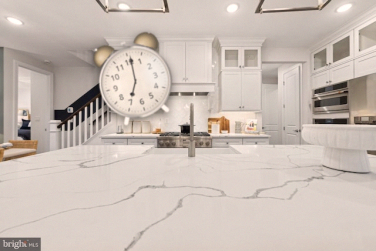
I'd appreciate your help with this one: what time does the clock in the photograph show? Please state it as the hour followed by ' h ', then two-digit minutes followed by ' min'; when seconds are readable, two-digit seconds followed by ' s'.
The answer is 7 h 01 min
